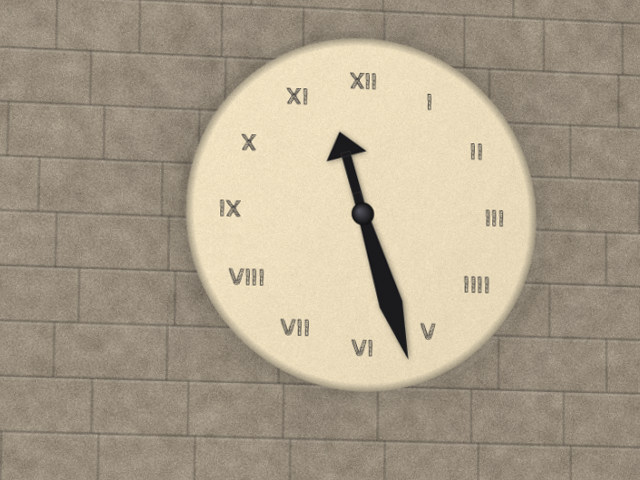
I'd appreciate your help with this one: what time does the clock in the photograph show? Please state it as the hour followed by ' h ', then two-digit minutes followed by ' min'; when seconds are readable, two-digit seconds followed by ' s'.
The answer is 11 h 27 min
